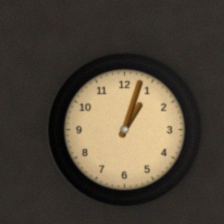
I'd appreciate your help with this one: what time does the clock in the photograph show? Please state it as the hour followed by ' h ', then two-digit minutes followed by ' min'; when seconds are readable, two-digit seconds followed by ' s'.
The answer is 1 h 03 min
